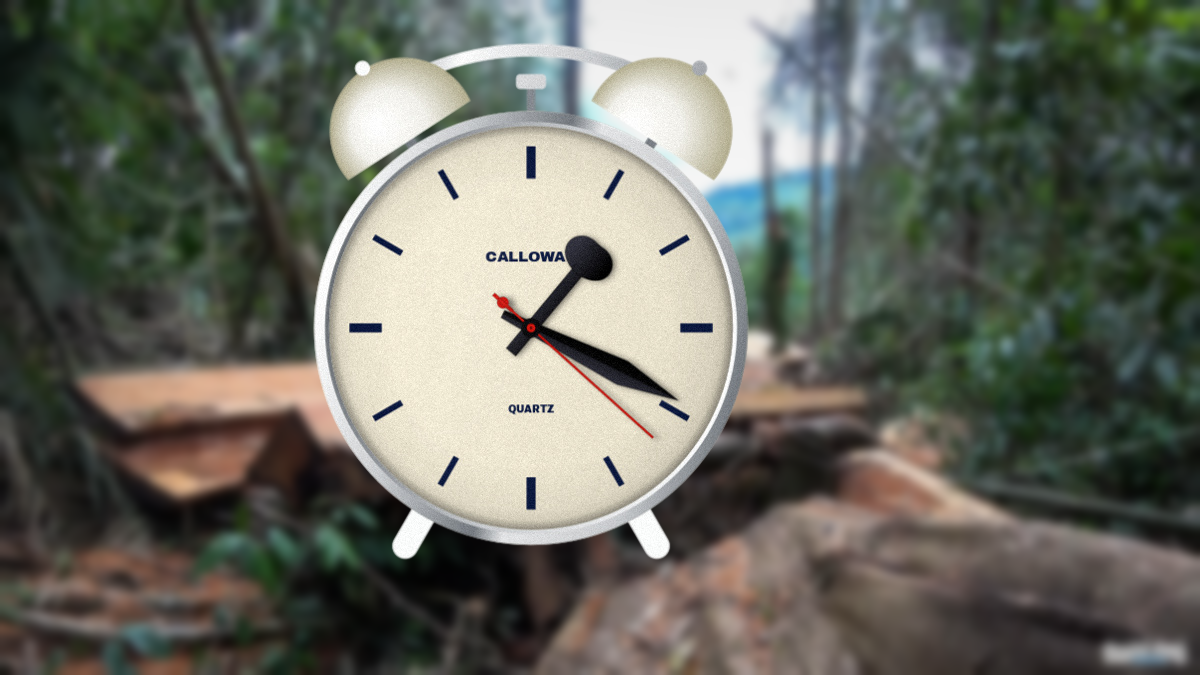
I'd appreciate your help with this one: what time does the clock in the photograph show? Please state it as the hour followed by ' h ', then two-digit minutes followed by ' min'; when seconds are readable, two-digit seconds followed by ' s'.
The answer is 1 h 19 min 22 s
